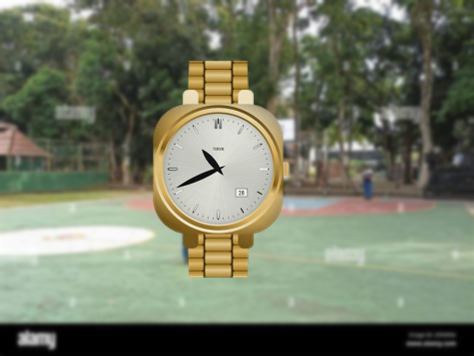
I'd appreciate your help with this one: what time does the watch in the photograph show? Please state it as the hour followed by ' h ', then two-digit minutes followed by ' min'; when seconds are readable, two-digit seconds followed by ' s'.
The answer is 10 h 41 min
